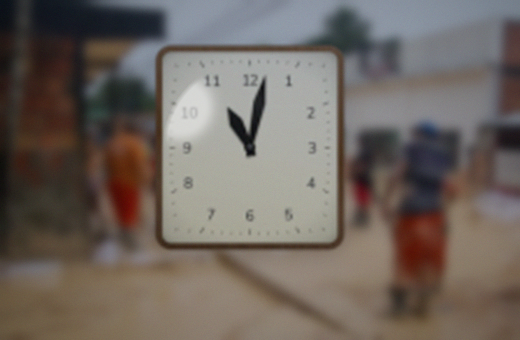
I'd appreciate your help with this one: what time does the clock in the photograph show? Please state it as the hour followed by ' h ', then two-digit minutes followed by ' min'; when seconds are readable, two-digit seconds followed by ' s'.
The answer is 11 h 02 min
